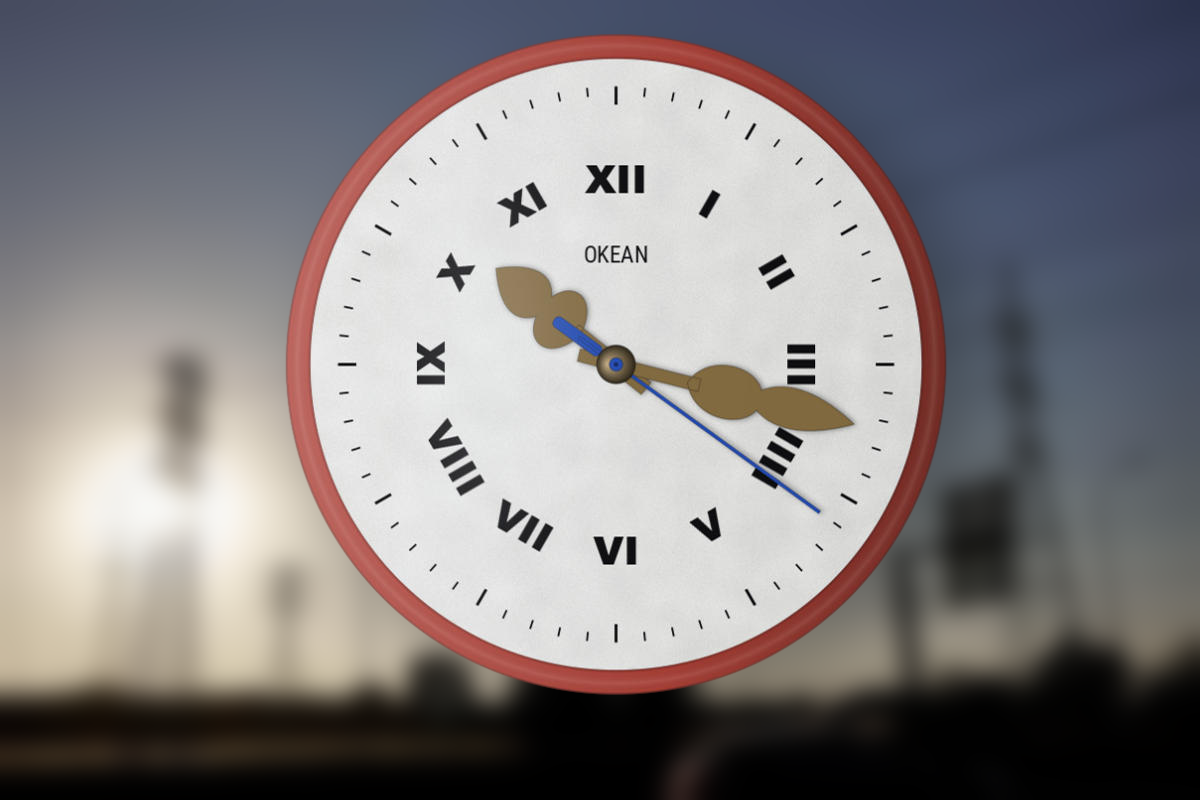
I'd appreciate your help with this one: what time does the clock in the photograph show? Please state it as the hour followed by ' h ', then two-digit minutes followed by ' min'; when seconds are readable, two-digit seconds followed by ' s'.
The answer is 10 h 17 min 21 s
